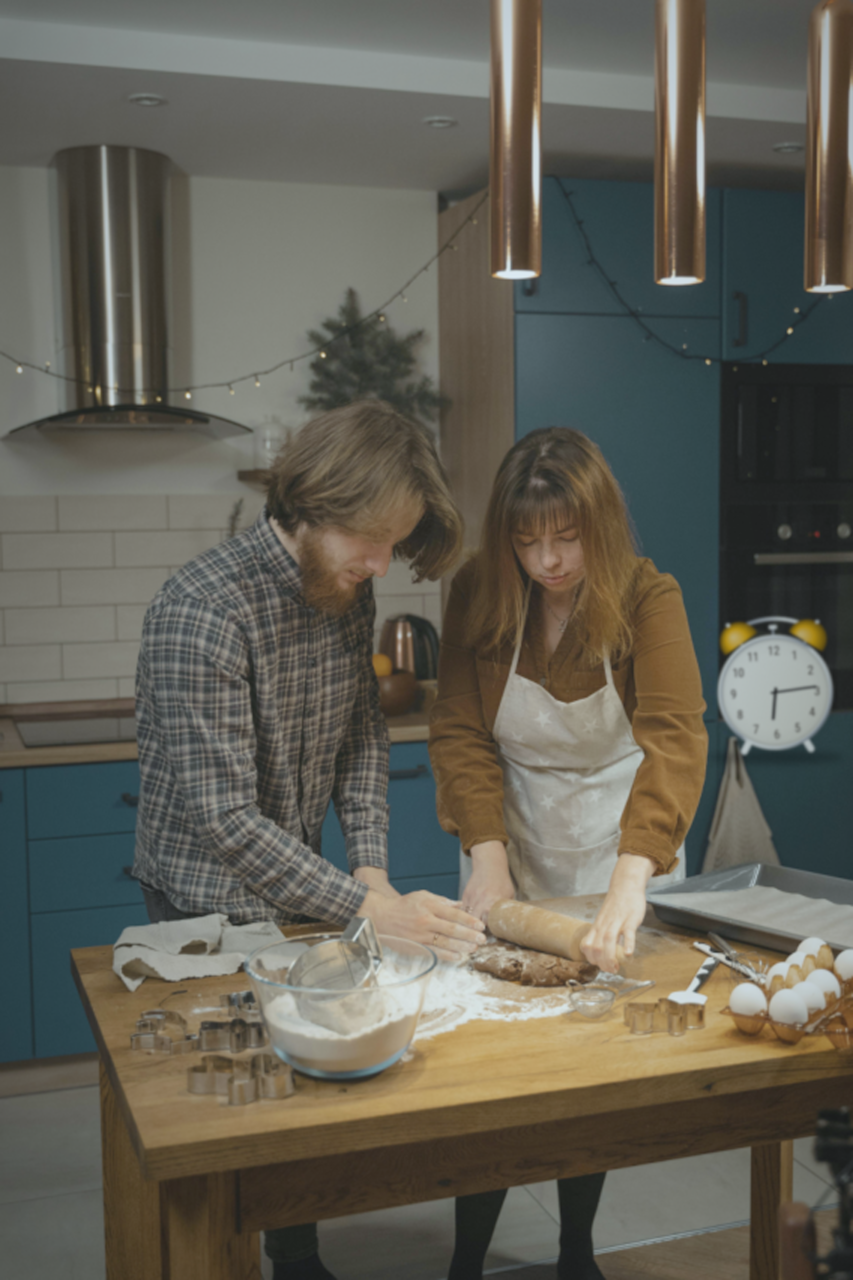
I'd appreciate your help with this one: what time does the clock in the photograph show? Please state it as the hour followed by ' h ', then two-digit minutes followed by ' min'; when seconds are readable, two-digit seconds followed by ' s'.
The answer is 6 h 14 min
